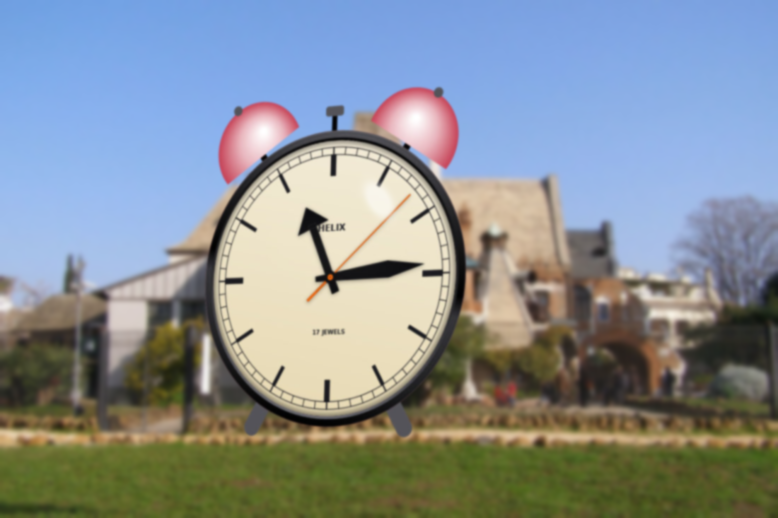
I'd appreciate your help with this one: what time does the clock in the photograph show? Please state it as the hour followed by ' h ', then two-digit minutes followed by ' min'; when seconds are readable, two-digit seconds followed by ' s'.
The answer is 11 h 14 min 08 s
